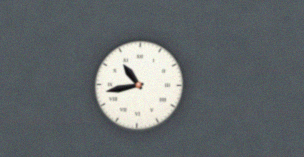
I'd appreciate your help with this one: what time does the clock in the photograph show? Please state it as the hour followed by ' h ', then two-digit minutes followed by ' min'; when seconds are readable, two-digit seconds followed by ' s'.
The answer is 10 h 43 min
